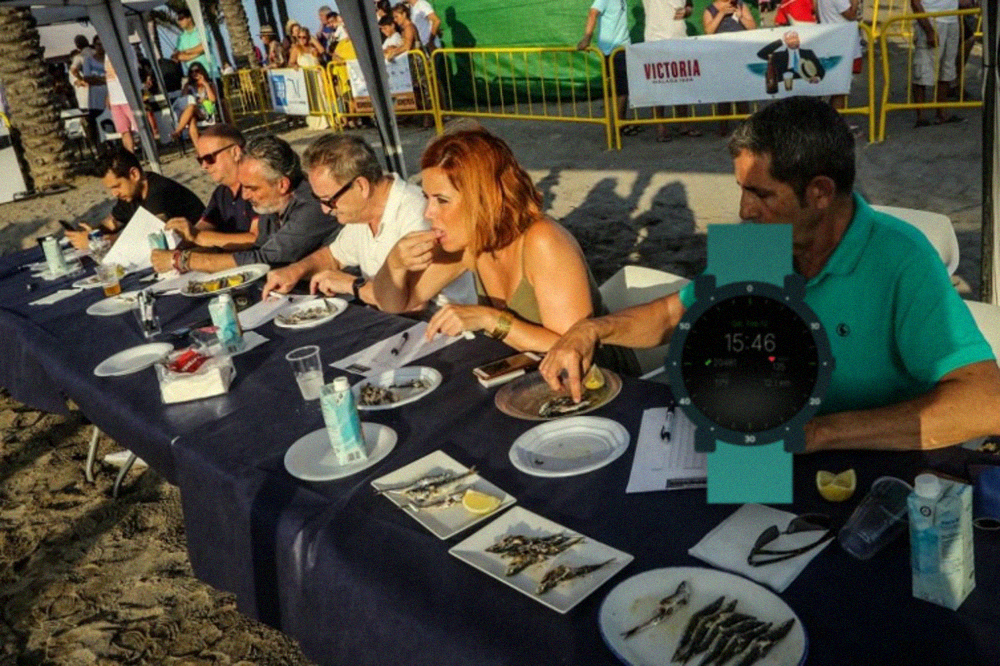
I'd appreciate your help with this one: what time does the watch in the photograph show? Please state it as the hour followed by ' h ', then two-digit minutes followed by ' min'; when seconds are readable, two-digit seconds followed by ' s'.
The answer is 15 h 46 min
